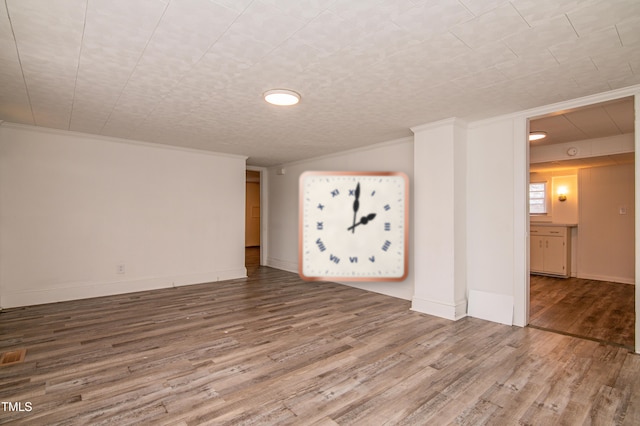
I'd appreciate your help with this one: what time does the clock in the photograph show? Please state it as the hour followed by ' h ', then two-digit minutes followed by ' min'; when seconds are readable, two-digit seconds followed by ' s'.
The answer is 2 h 01 min
